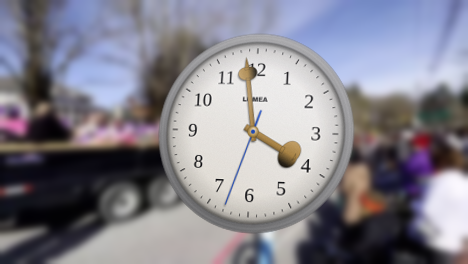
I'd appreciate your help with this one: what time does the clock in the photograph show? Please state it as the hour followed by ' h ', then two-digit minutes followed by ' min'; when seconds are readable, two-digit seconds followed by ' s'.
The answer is 3 h 58 min 33 s
